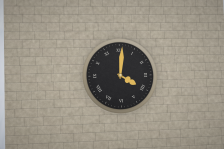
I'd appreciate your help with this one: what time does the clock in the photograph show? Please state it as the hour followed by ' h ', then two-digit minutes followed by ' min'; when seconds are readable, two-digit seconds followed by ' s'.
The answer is 4 h 01 min
